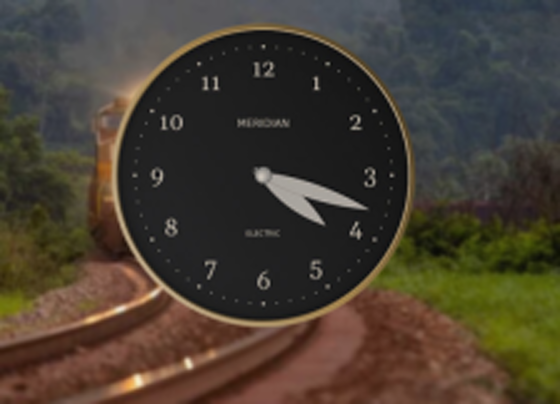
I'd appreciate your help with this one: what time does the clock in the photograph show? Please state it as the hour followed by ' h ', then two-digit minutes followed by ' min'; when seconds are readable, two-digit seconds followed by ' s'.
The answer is 4 h 18 min
